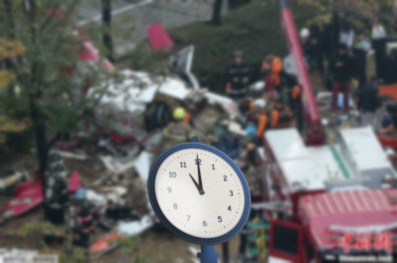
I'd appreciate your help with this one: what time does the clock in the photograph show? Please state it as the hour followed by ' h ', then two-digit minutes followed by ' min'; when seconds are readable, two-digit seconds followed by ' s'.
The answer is 11 h 00 min
